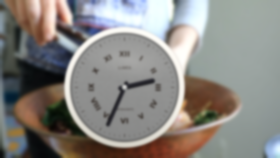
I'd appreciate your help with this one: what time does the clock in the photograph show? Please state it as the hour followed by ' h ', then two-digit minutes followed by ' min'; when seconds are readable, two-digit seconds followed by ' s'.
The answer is 2 h 34 min
